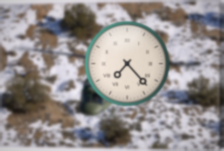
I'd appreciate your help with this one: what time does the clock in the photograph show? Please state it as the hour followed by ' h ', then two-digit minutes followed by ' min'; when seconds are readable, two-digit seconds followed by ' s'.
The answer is 7 h 23 min
